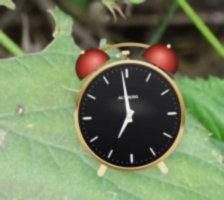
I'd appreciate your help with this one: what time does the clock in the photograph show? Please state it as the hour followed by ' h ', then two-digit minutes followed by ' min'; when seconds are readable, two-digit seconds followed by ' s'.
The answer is 6 h 59 min
